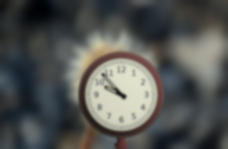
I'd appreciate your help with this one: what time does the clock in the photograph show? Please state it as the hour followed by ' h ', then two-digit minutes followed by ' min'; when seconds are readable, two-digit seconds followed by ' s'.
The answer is 9 h 53 min
